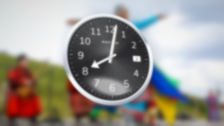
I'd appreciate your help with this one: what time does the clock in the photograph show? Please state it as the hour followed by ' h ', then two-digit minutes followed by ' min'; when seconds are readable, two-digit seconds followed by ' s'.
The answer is 8 h 02 min
